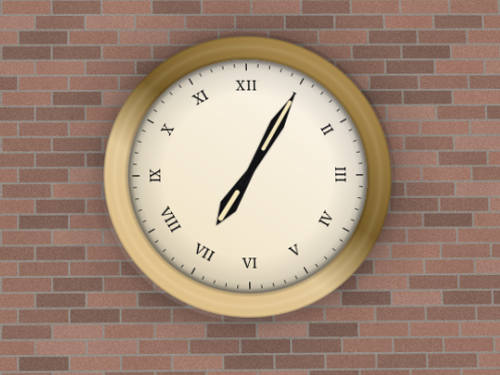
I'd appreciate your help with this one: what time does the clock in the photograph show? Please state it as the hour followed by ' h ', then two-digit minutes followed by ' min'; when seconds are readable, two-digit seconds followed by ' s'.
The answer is 7 h 05 min
